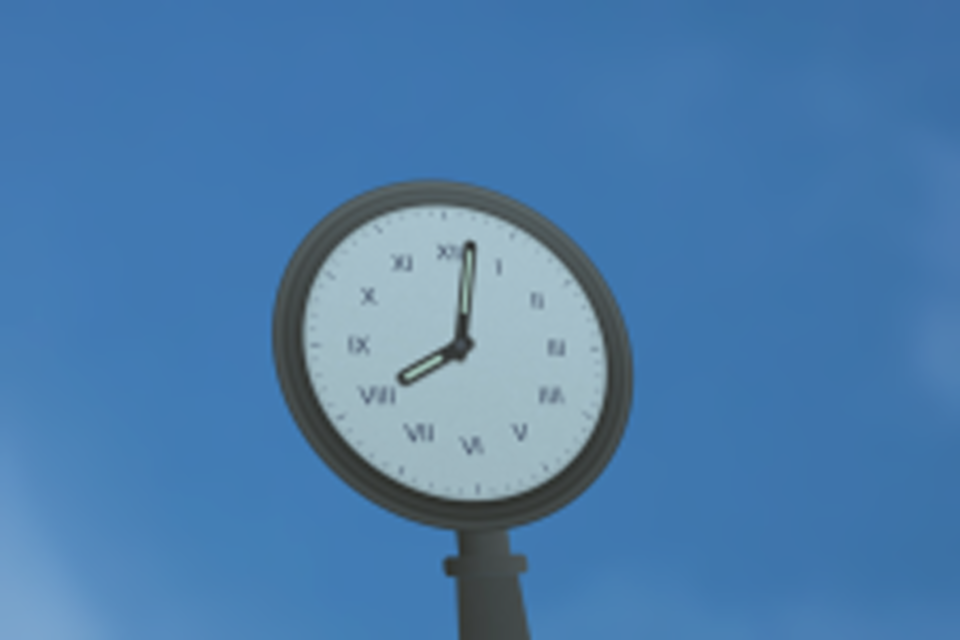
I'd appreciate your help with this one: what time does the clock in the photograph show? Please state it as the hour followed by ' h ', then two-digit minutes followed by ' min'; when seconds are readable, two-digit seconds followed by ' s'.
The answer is 8 h 02 min
